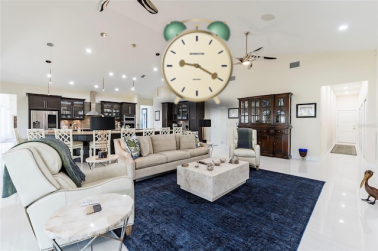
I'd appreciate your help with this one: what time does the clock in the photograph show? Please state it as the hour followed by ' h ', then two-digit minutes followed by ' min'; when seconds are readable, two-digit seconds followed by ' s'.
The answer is 9 h 20 min
